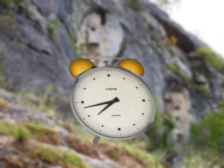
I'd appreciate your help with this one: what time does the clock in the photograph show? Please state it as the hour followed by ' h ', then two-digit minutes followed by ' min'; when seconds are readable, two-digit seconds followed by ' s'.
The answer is 7 h 43 min
